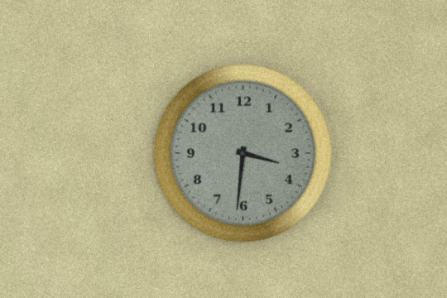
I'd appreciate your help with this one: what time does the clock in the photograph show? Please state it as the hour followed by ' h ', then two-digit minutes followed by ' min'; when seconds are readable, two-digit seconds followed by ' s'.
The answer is 3 h 31 min
